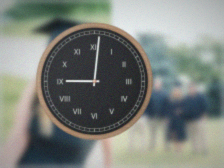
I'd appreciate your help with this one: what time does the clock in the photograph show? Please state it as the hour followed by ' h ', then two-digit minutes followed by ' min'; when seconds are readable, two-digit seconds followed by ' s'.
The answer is 9 h 01 min
